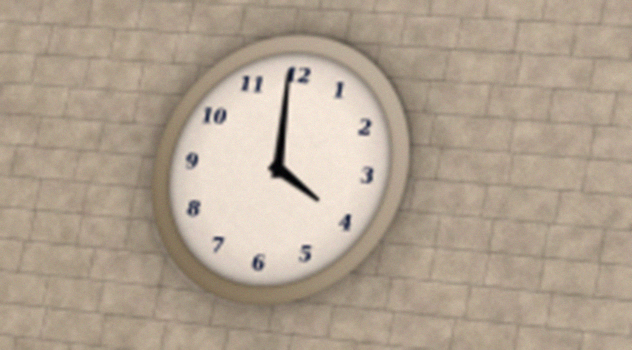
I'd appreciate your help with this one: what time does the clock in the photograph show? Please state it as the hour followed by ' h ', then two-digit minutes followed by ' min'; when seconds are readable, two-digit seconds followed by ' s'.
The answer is 3 h 59 min
